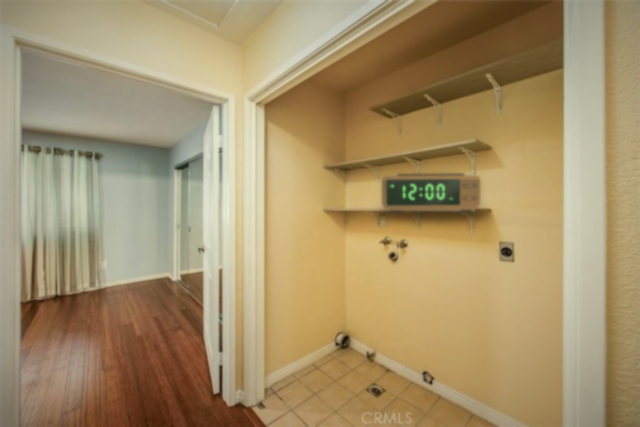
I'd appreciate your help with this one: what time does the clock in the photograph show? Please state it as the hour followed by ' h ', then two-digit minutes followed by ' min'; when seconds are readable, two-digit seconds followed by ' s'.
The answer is 12 h 00 min
